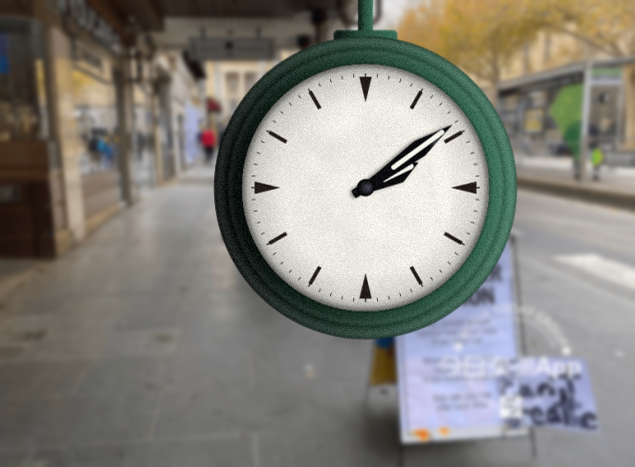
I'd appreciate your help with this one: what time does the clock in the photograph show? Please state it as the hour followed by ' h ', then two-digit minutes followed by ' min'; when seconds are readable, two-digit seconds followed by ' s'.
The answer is 2 h 09 min
